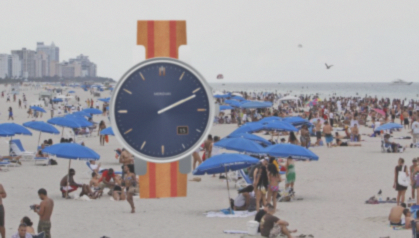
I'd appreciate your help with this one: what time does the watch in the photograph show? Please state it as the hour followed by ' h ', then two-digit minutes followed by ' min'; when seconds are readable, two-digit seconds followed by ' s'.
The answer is 2 h 11 min
